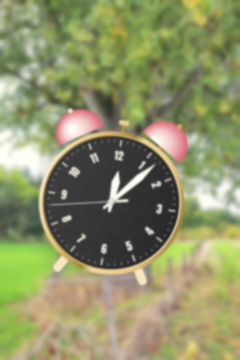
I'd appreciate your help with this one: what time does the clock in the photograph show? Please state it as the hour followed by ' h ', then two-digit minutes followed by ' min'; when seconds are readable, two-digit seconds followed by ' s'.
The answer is 12 h 06 min 43 s
